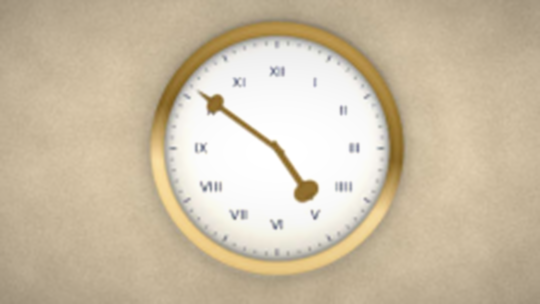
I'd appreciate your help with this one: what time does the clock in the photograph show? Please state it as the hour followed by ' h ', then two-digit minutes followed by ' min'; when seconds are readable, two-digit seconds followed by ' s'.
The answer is 4 h 51 min
